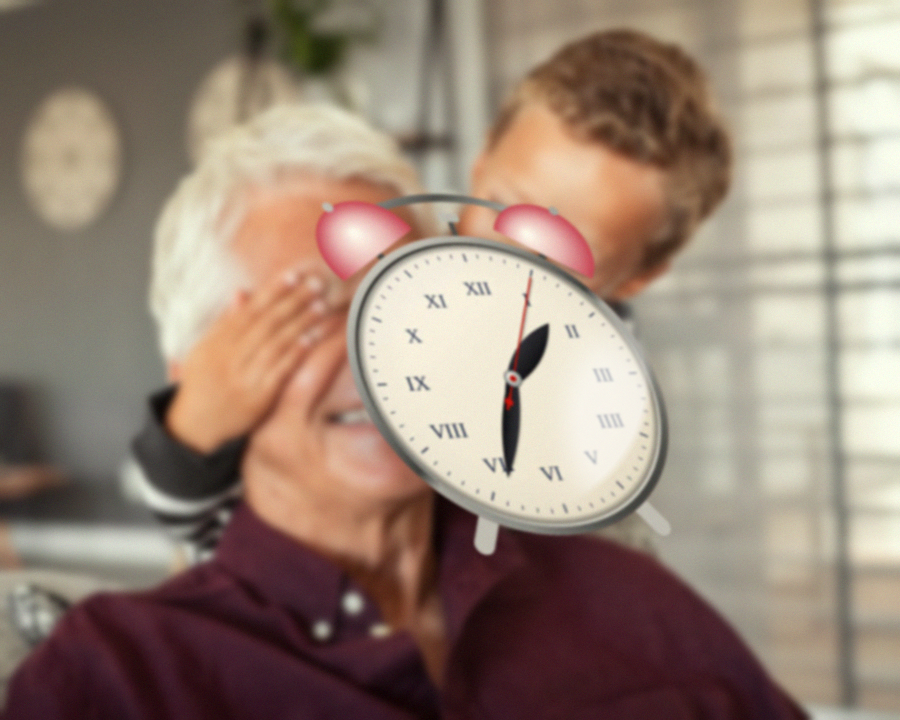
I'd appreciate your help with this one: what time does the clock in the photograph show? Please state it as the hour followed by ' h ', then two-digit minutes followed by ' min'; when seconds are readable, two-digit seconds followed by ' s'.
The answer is 1 h 34 min 05 s
